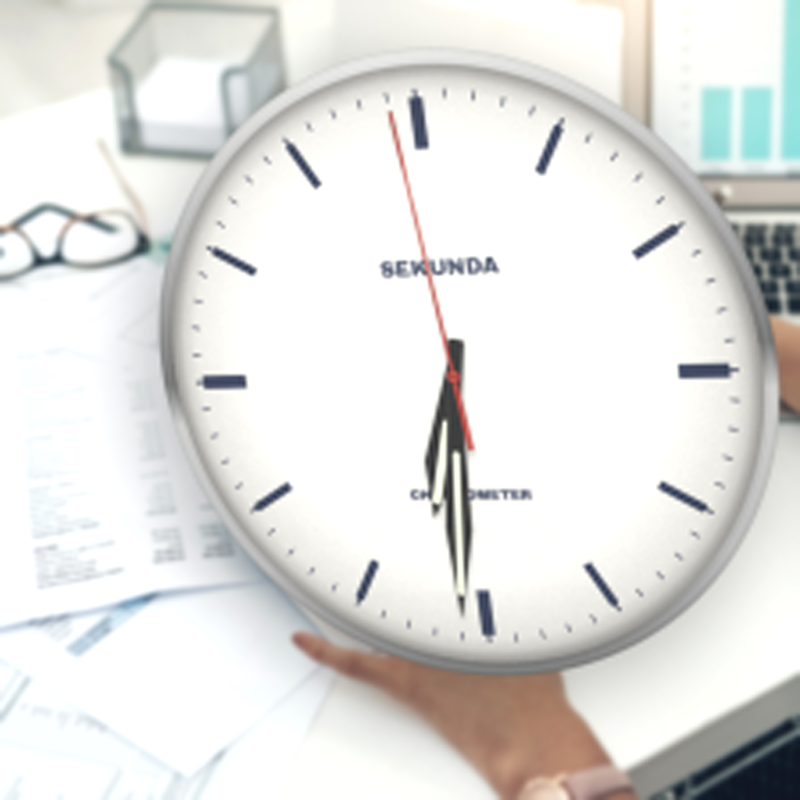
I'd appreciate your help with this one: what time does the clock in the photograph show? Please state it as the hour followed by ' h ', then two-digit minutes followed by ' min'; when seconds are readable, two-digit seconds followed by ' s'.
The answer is 6 h 30 min 59 s
